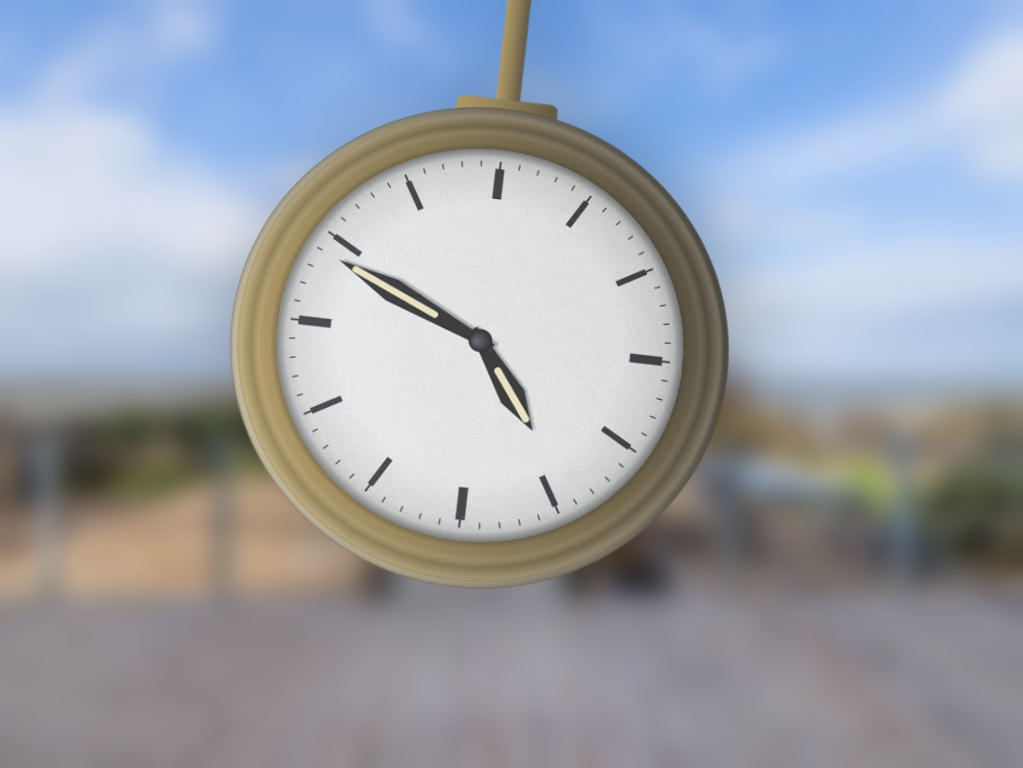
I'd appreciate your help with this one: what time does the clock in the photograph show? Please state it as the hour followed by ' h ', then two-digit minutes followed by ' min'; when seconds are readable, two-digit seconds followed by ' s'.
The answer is 4 h 49 min
